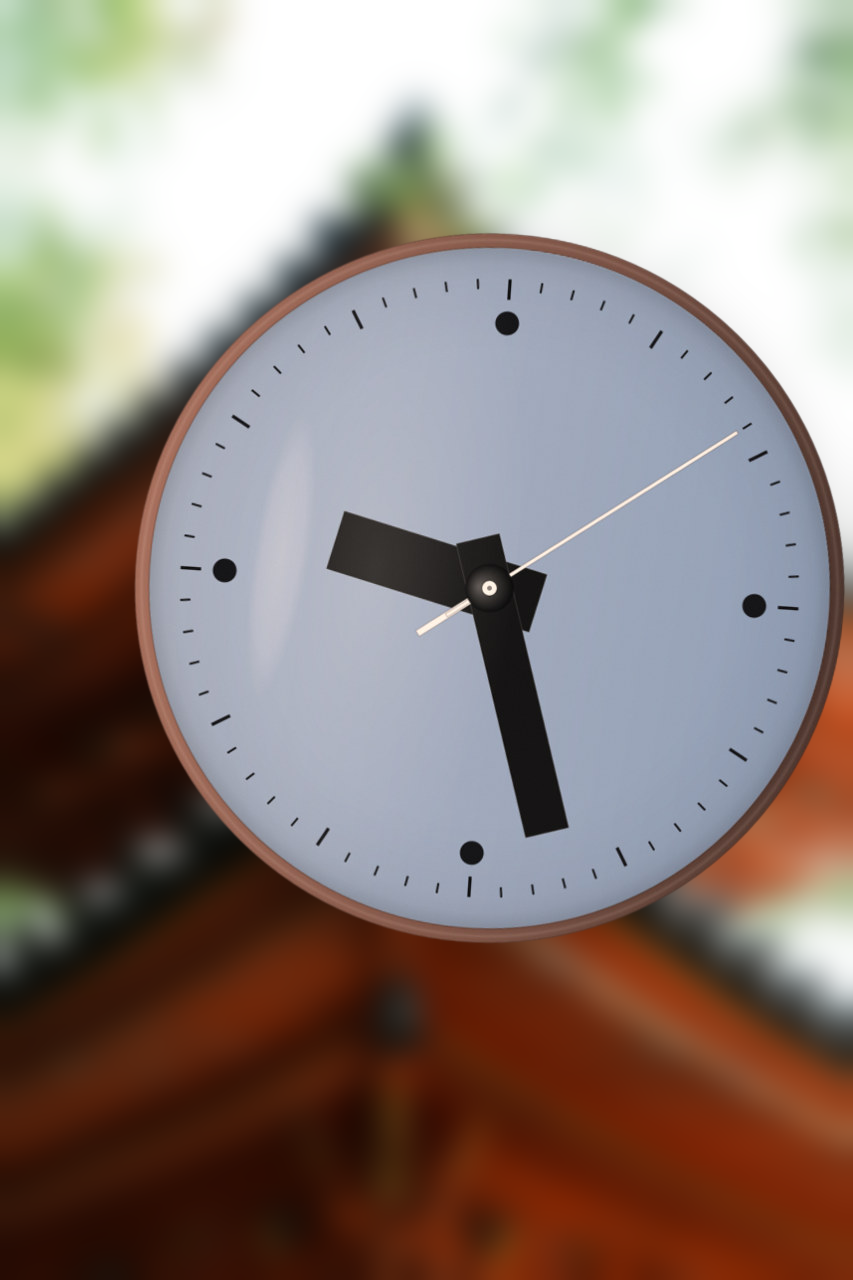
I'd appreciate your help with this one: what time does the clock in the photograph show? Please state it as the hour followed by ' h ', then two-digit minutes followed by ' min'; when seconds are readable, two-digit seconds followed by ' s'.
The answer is 9 h 27 min 09 s
